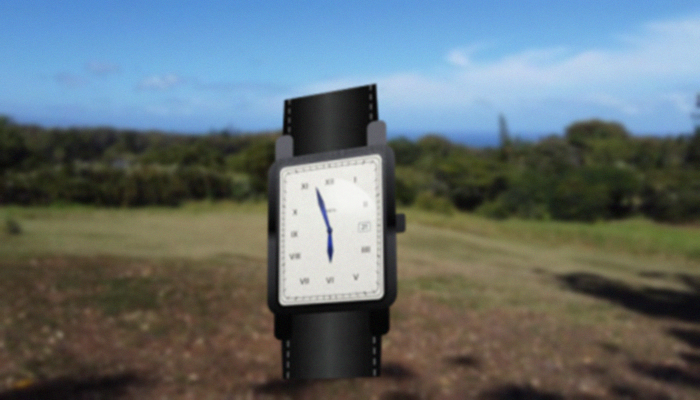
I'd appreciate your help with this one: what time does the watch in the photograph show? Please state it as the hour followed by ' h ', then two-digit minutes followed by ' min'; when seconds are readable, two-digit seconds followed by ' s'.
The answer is 5 h 57 min
